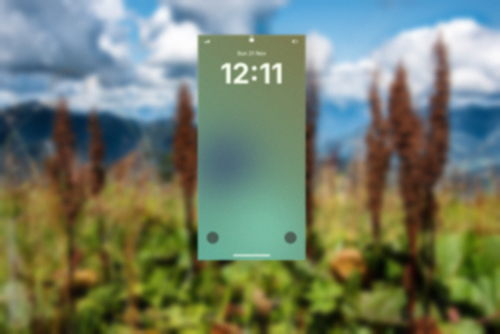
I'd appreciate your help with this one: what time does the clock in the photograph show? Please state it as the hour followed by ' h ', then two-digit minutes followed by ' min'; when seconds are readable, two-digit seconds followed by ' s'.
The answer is 12 h 11 min
